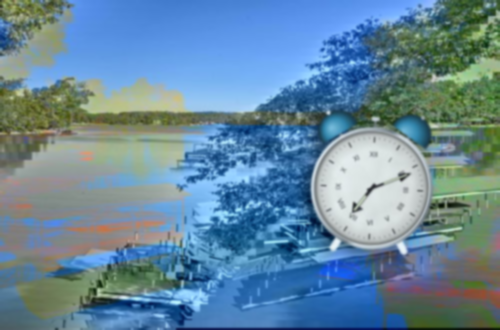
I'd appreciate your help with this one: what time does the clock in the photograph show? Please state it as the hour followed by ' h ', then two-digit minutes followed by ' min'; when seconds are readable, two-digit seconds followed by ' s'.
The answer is 7 h 11 min
